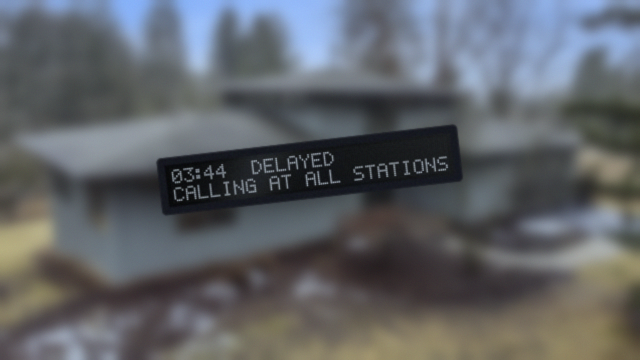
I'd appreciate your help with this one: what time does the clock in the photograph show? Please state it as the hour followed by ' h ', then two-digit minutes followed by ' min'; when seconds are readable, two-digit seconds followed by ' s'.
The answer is 3 h 44 min
